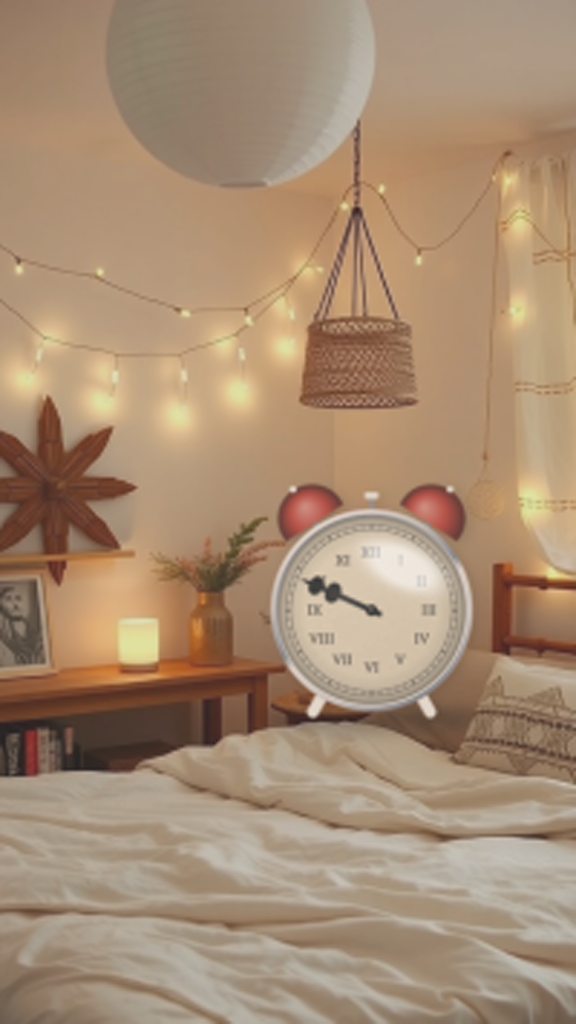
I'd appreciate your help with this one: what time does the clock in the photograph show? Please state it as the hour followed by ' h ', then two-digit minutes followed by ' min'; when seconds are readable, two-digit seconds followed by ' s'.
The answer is 9 h 49 min
